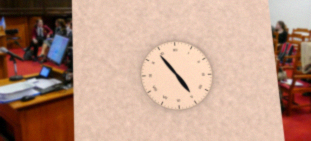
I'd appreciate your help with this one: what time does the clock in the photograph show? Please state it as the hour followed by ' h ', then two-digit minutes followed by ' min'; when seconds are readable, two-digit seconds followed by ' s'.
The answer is 4 h 54 min
